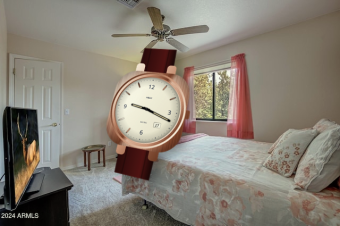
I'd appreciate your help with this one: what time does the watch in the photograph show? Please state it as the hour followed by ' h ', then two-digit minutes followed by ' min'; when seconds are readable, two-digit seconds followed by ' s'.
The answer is 9 h 18 min
